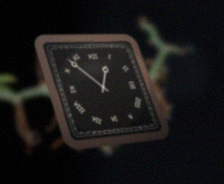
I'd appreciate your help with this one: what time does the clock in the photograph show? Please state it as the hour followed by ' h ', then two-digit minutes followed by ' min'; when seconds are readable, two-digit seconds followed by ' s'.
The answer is 12 h 53 min
